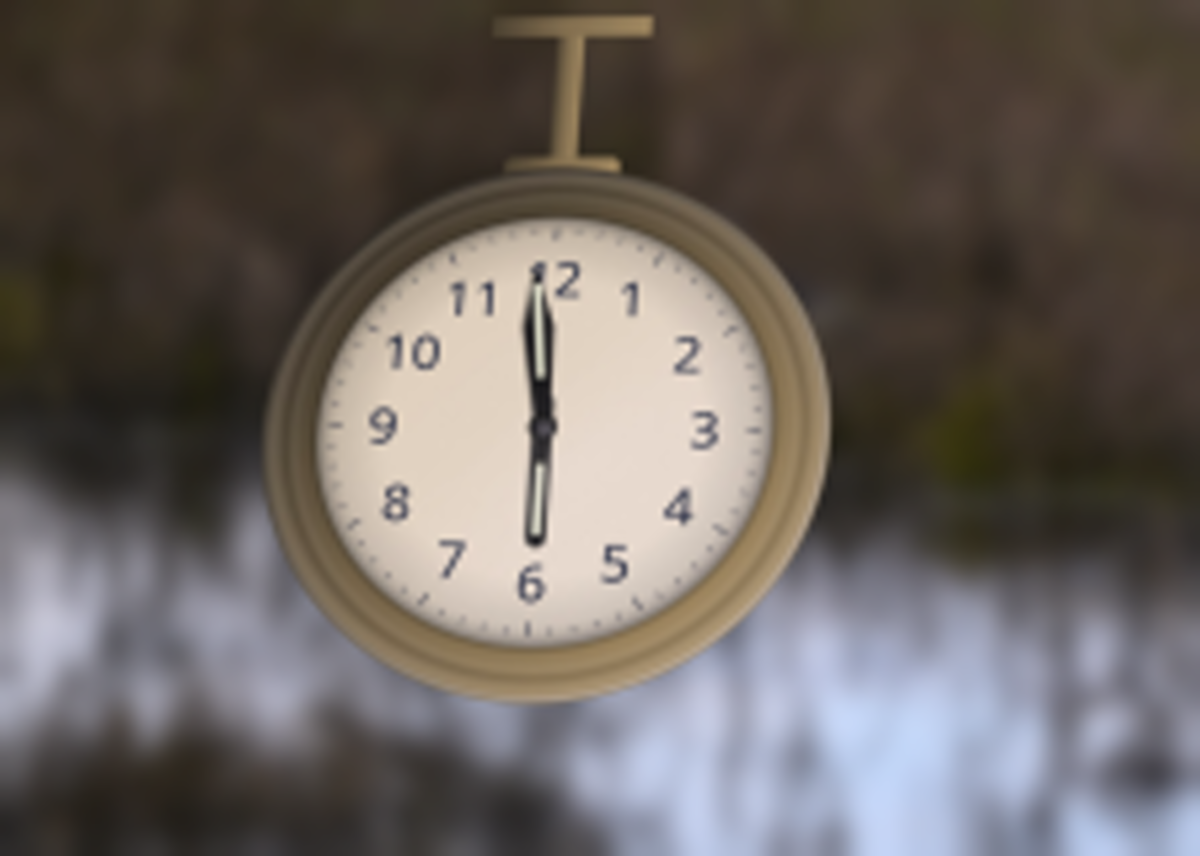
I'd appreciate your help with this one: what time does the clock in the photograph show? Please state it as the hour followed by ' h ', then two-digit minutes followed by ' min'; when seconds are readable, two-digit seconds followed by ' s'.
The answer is 5 h 59 min
